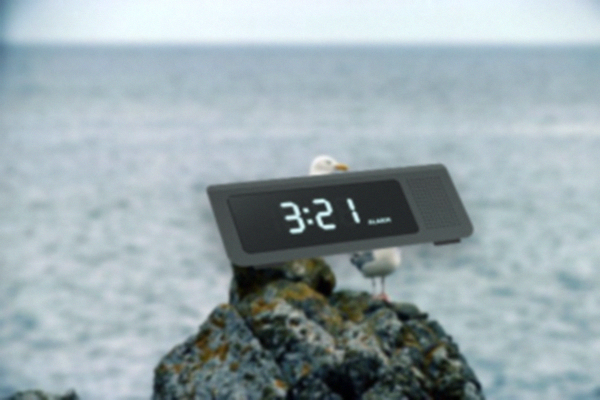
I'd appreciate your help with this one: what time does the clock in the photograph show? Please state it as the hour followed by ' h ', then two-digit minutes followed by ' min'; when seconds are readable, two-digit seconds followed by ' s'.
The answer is 3 h 21 min
